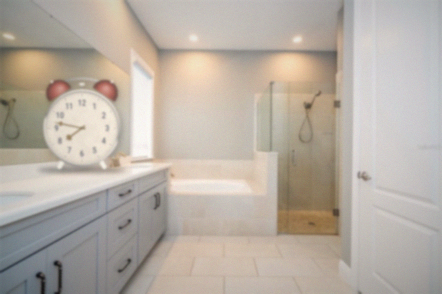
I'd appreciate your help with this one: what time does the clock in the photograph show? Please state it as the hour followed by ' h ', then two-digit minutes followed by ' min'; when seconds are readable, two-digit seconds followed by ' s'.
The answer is 7 h 47 min
